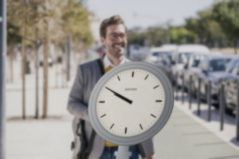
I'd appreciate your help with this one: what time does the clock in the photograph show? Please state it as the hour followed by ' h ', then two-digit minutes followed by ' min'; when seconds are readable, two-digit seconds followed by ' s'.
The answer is 9 h 50 min
